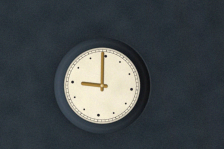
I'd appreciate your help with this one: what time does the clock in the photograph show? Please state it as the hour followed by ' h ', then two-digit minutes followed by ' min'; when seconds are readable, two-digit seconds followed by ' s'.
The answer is 8 h 59 min
